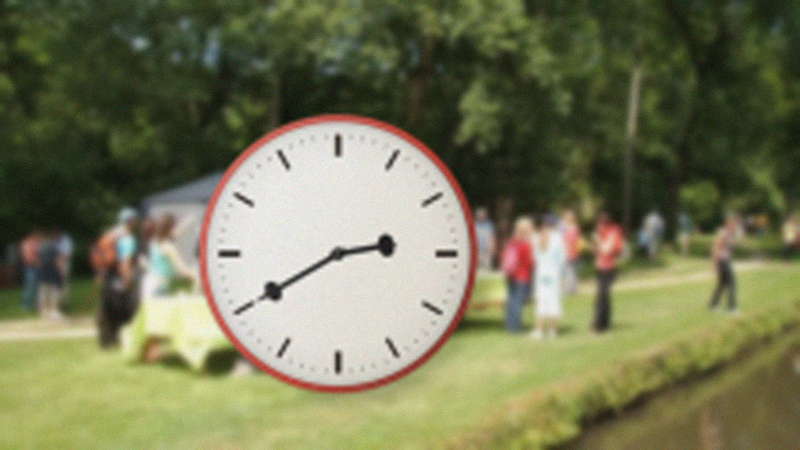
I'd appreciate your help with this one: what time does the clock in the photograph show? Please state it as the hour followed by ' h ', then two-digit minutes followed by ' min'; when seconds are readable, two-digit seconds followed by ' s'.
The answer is 2 h 40 min
